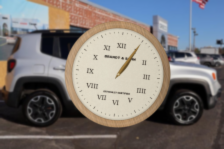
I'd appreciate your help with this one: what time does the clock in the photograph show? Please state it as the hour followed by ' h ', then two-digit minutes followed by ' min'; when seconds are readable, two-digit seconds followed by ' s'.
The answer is 1 h 05 min
